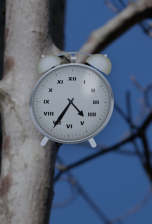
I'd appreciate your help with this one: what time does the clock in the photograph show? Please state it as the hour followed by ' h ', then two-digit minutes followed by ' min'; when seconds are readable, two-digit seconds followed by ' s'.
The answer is 4 h 35 min
